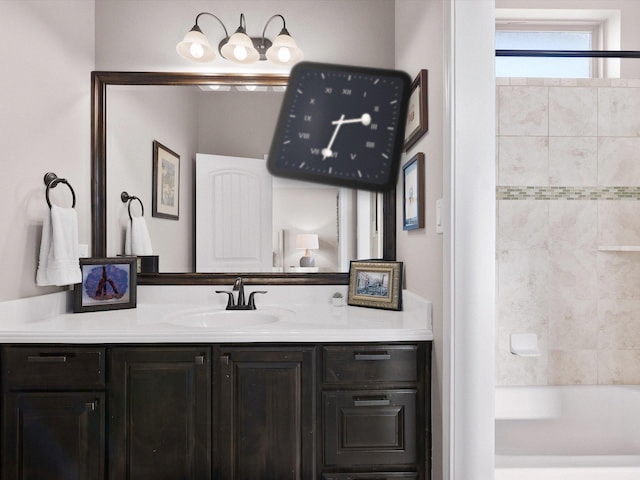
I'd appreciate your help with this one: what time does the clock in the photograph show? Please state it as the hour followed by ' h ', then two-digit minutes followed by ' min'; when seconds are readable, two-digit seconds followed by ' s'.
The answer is 2 h 32 min
